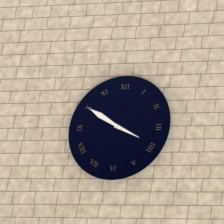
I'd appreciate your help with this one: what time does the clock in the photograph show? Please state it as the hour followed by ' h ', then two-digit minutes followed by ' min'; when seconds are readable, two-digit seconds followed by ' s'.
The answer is 3 h 50 min
